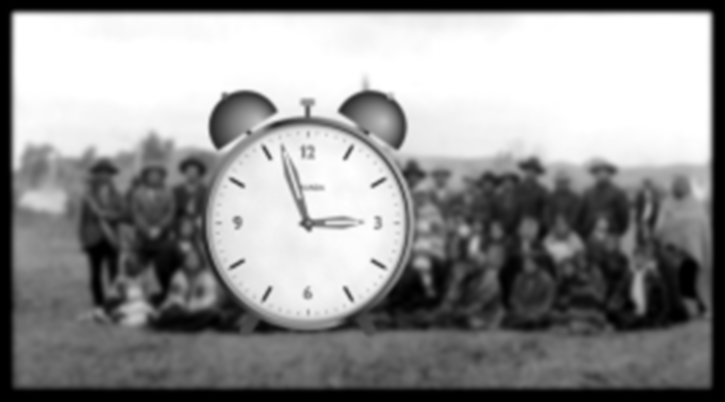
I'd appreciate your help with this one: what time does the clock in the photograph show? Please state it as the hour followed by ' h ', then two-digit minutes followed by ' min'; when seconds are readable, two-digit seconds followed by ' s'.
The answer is 2 h 57 min
